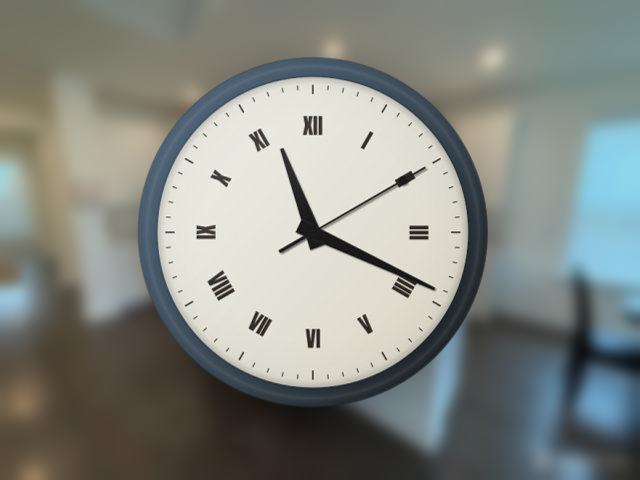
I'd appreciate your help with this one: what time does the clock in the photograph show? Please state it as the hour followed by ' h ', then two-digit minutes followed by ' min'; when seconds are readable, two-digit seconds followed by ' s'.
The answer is 11 h 19 min 10 s
